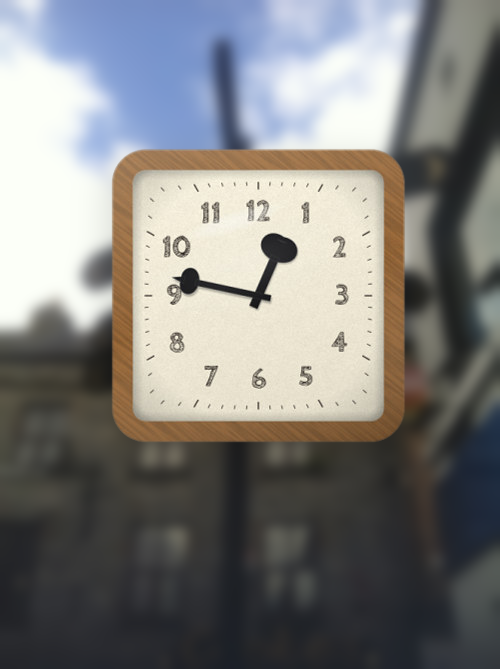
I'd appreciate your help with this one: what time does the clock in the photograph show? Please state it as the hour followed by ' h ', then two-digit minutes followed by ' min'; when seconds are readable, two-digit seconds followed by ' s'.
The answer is 12 h 47 min
